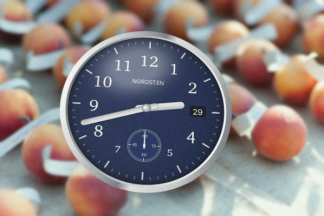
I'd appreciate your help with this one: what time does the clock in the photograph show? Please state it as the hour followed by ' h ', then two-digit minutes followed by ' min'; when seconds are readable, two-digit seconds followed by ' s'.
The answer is 2 h 42 min
